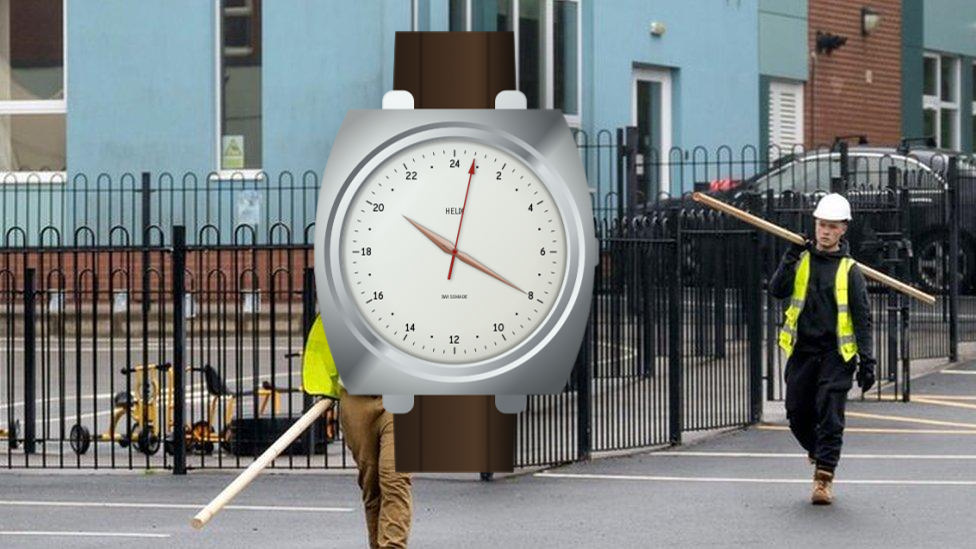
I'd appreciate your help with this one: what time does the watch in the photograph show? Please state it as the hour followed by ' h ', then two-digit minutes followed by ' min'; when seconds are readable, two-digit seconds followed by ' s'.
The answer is 20 h 20 min 02 s
